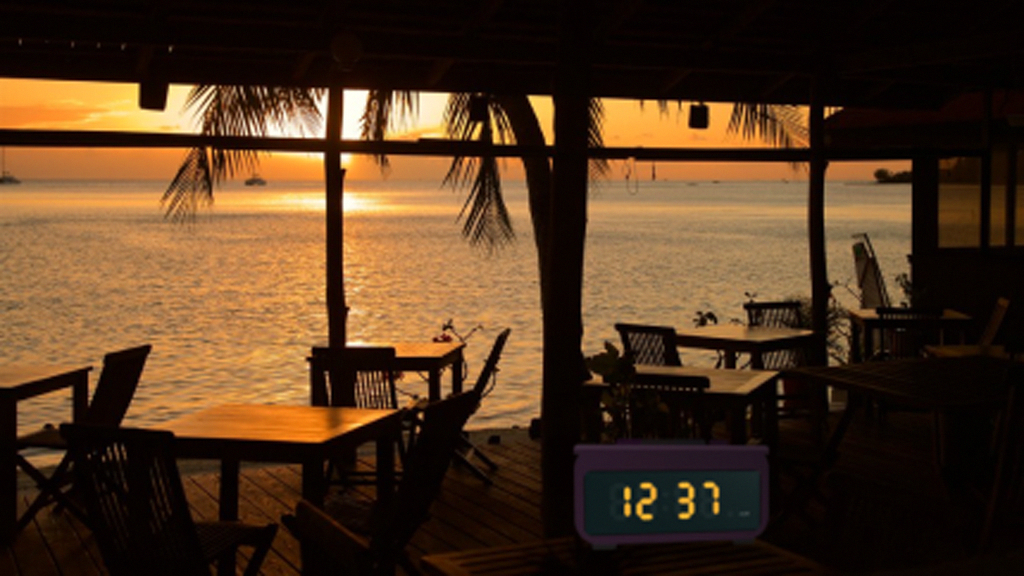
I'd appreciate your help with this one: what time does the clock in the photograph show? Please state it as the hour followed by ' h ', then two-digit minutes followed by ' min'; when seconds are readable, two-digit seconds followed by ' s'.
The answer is 12 h 37 min
